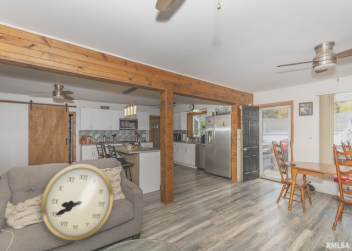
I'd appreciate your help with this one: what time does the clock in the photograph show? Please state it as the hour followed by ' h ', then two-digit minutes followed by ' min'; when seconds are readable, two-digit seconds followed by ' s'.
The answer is 8 h 40 min
